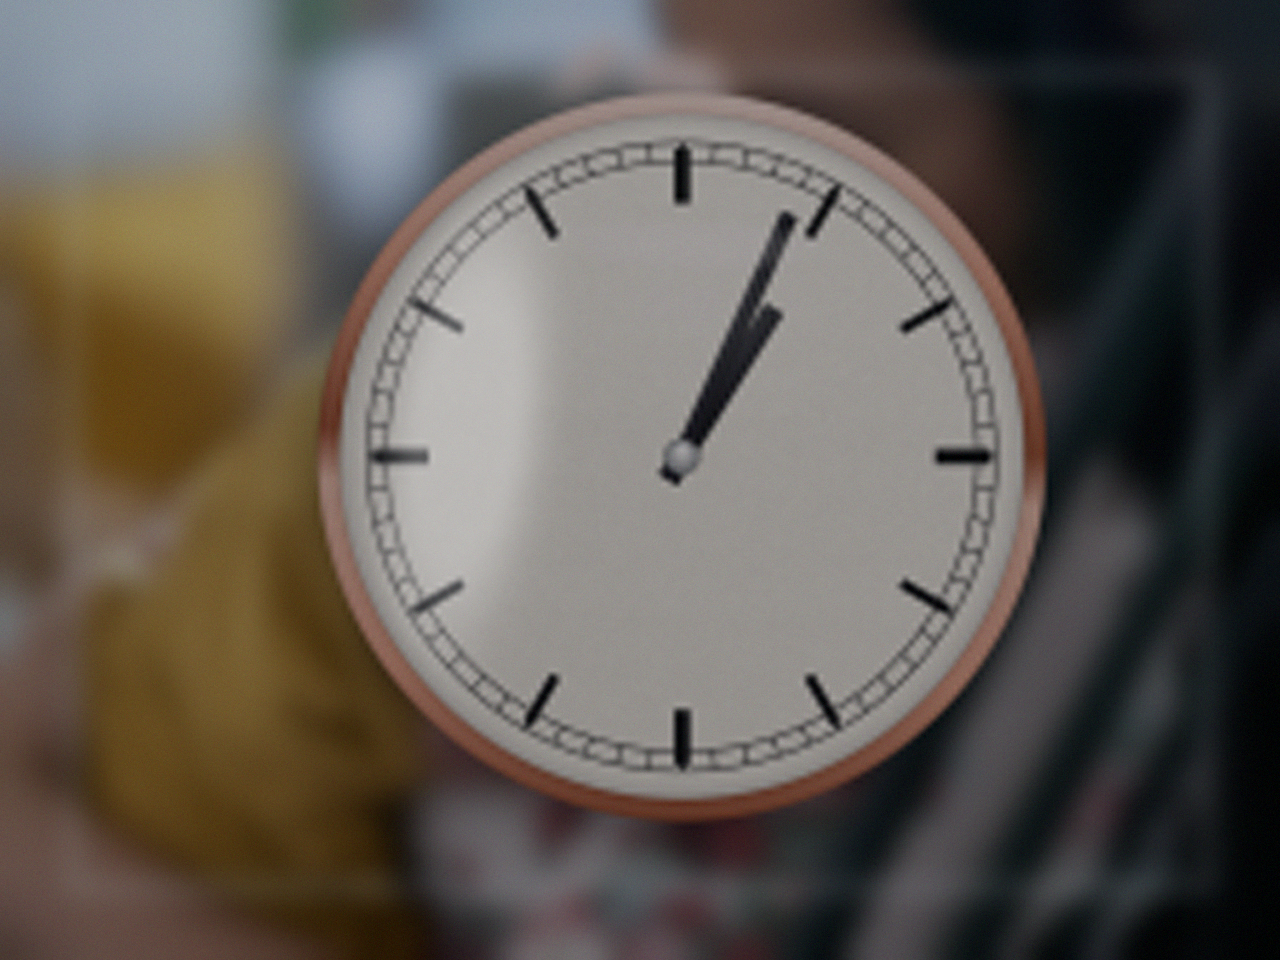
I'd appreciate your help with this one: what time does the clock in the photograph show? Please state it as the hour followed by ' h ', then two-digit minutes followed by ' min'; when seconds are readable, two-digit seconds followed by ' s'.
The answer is 1 h 04 min
